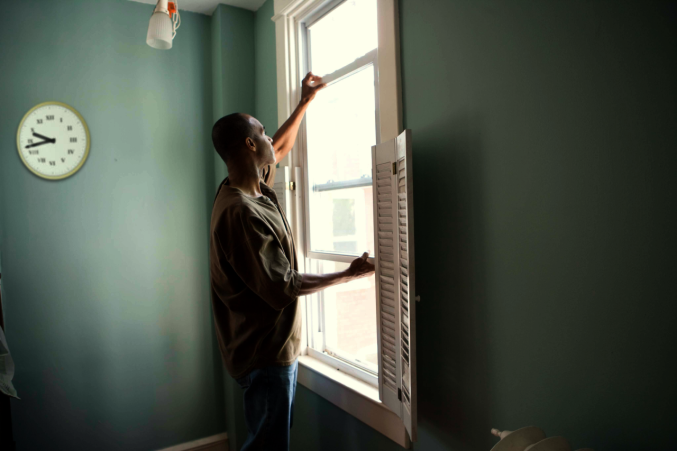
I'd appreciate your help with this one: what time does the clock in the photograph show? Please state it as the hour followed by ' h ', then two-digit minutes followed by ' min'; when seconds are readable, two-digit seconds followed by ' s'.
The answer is 9 h 43 min
